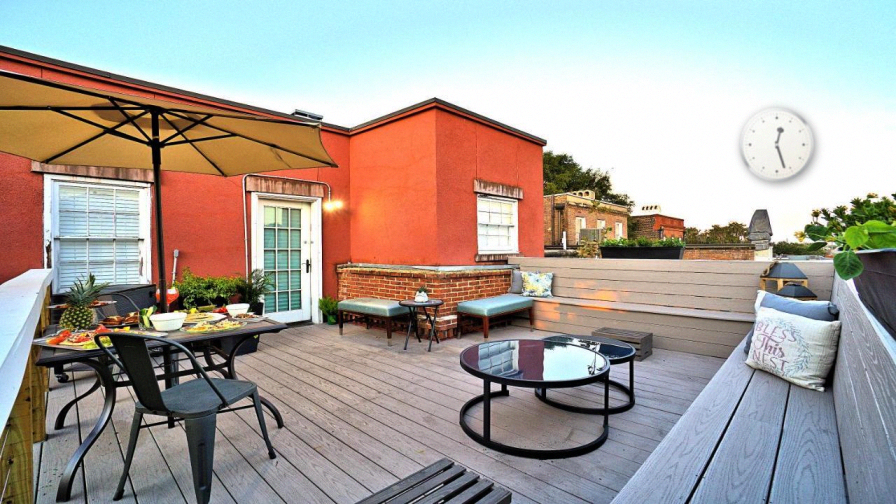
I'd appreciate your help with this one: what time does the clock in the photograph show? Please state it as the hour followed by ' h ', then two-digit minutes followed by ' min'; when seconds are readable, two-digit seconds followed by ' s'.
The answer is 12 h 27 min
